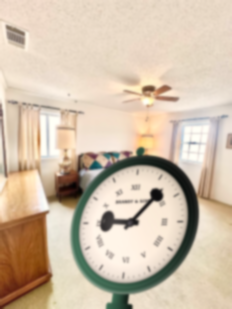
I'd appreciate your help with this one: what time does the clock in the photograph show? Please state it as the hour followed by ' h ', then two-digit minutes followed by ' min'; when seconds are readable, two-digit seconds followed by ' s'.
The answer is 9 h 07 min
